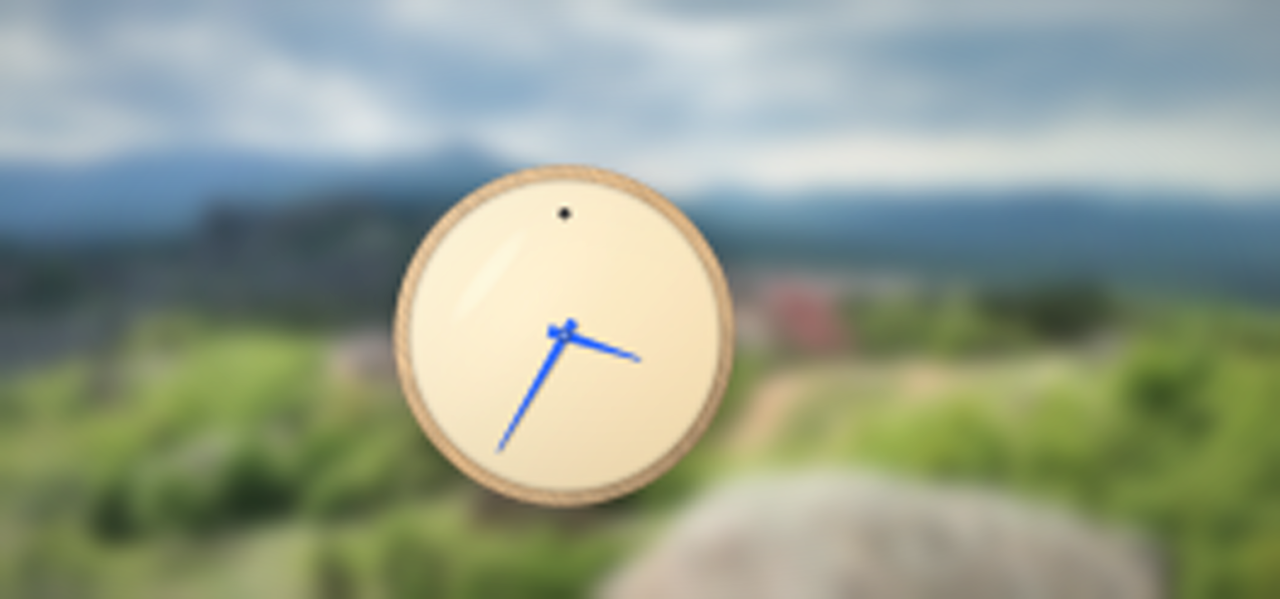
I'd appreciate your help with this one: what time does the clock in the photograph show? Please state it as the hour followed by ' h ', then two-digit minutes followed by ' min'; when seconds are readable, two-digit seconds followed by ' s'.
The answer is 3 h 35 min
